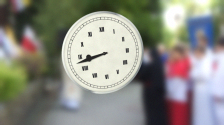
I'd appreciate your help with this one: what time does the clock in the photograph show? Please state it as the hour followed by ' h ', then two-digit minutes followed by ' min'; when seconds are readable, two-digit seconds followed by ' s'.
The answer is 8 h 43 min
